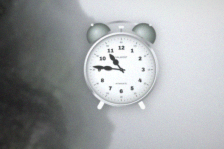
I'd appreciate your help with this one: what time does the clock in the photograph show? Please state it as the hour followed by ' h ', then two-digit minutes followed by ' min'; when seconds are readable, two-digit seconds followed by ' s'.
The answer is 10 h 46 min
